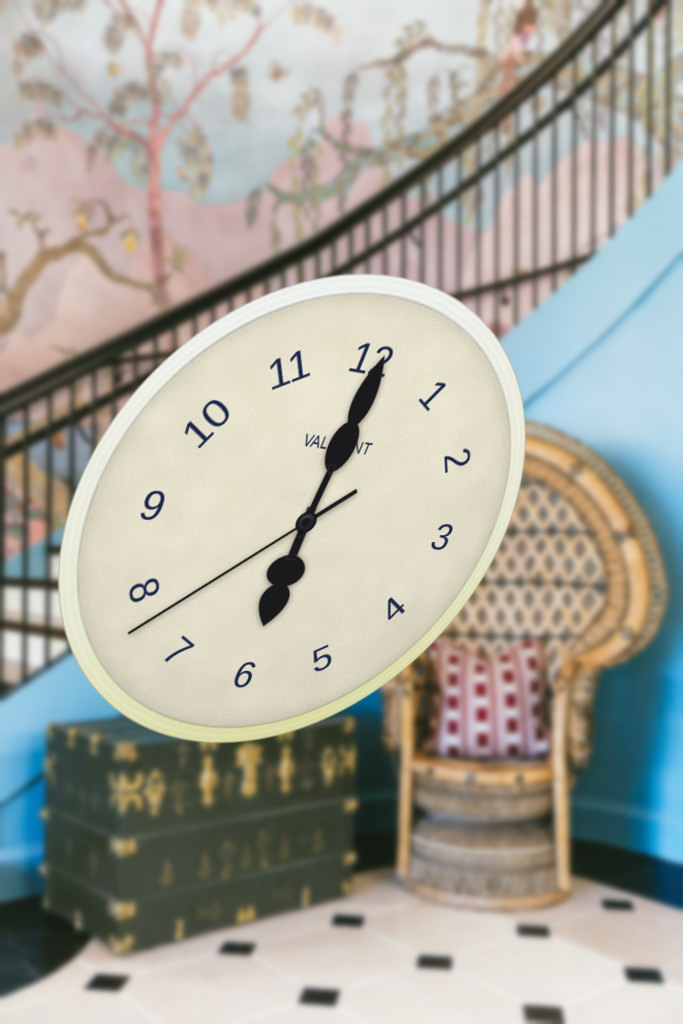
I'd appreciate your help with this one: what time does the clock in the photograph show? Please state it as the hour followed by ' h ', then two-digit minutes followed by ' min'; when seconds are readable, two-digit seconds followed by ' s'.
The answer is 6 h 00 min 38 s
